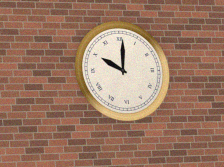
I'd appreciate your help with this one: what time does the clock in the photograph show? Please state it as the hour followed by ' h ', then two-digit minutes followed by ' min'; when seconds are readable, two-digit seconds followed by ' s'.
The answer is 10 h 01 min
